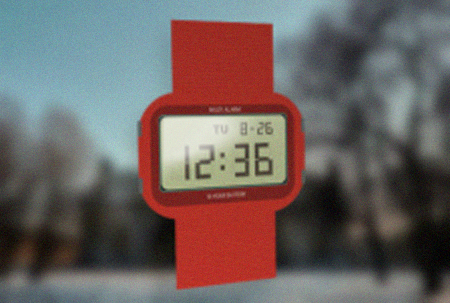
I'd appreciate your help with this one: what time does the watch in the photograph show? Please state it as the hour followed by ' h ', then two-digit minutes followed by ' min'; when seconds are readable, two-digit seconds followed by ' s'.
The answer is 12 h 36 min
